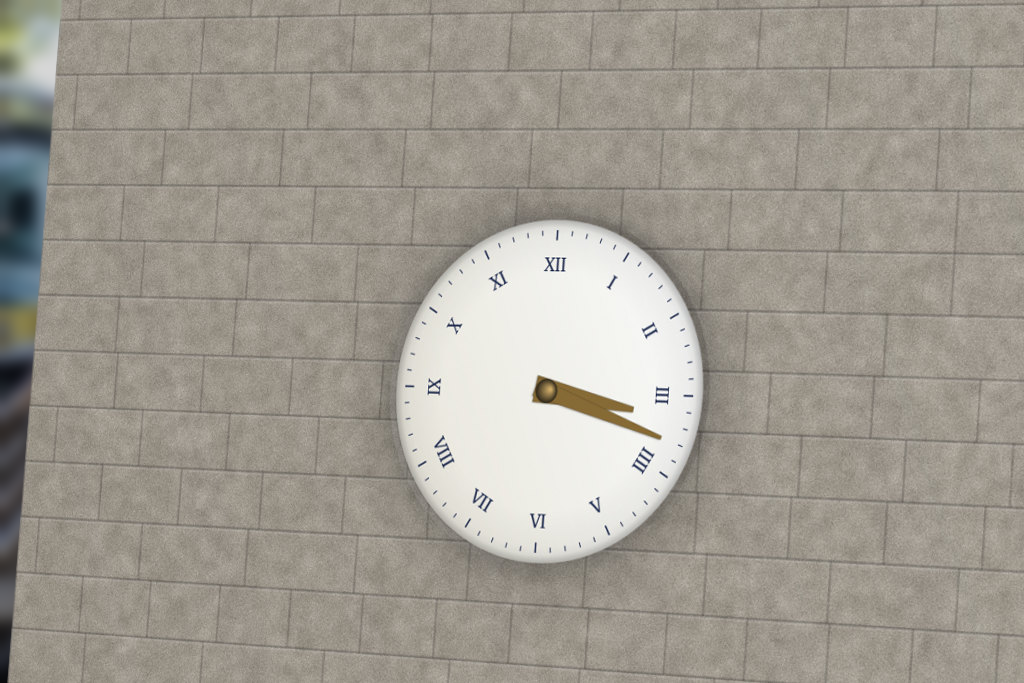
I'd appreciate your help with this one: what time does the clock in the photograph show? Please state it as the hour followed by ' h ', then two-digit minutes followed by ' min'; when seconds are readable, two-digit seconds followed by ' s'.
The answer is 3 h 18 min
